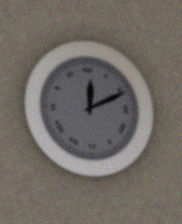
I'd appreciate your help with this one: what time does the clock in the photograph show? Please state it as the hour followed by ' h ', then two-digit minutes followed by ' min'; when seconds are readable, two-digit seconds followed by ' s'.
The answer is 12 h 11 min
